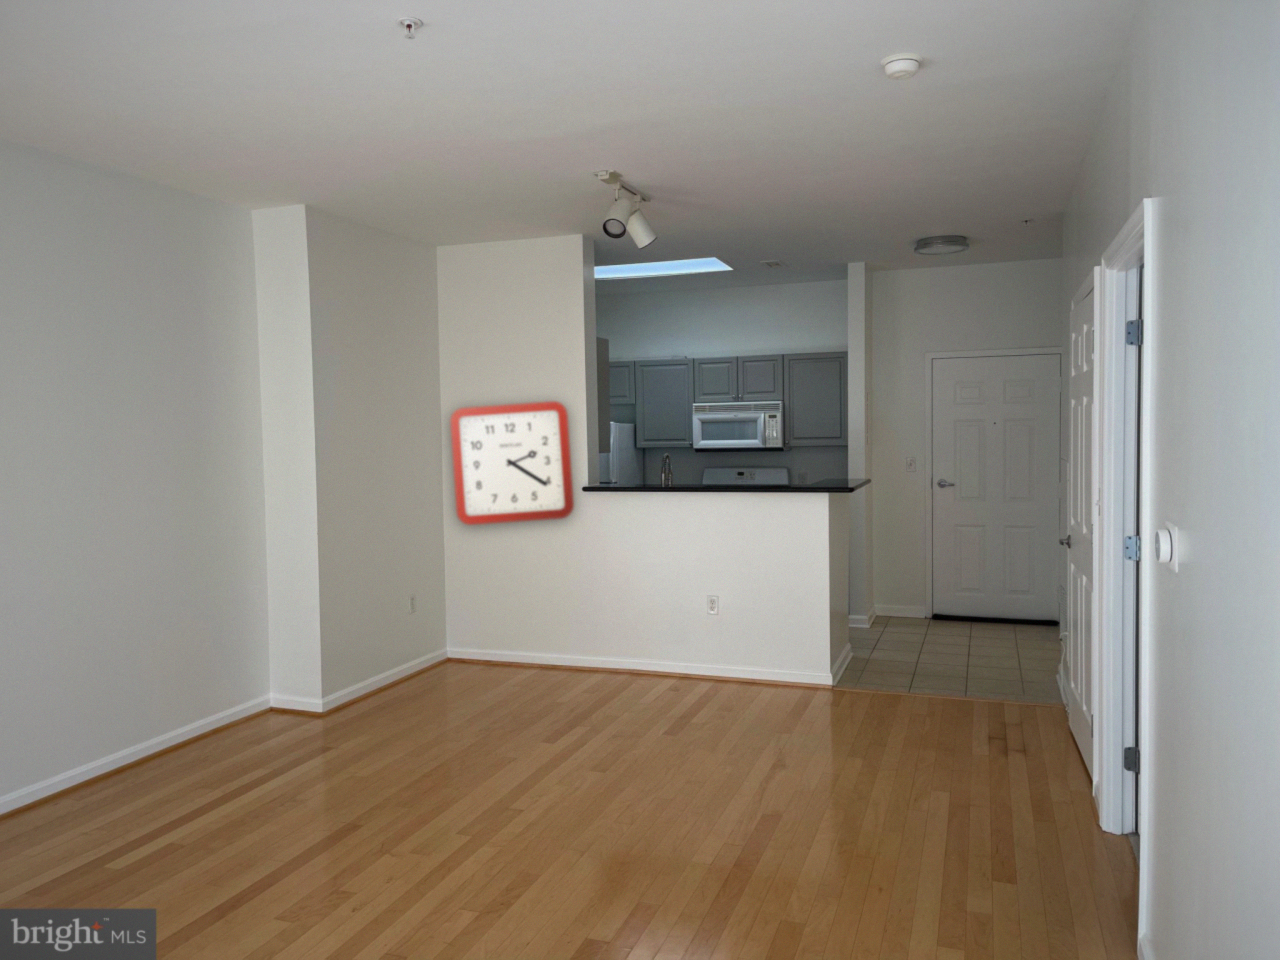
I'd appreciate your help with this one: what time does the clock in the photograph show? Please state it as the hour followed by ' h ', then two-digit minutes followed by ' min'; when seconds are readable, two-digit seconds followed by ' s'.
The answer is 2 h 21 min
